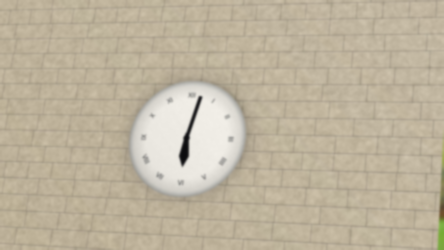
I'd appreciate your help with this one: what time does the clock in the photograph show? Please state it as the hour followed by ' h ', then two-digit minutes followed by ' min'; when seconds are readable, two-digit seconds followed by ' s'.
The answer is 6 h 02 min
